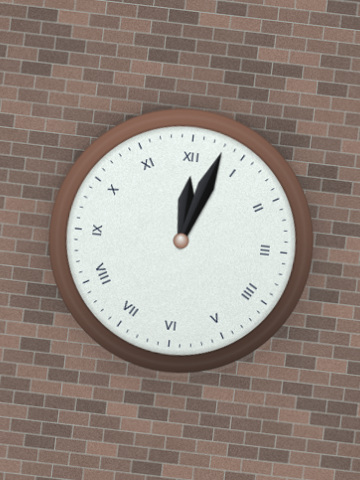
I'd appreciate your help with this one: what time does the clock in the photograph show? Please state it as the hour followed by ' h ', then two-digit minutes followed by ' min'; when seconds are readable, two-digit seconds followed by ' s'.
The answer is 12 h 03 min
